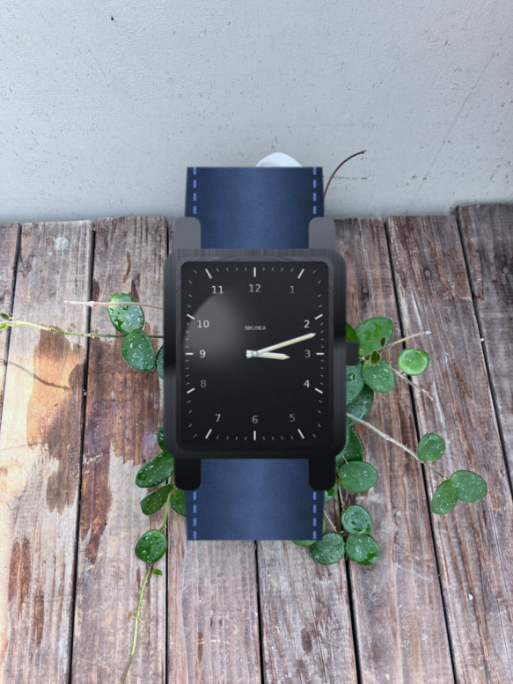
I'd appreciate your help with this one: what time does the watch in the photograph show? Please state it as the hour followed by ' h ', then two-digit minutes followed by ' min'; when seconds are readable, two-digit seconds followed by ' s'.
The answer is 3 h 12 min
